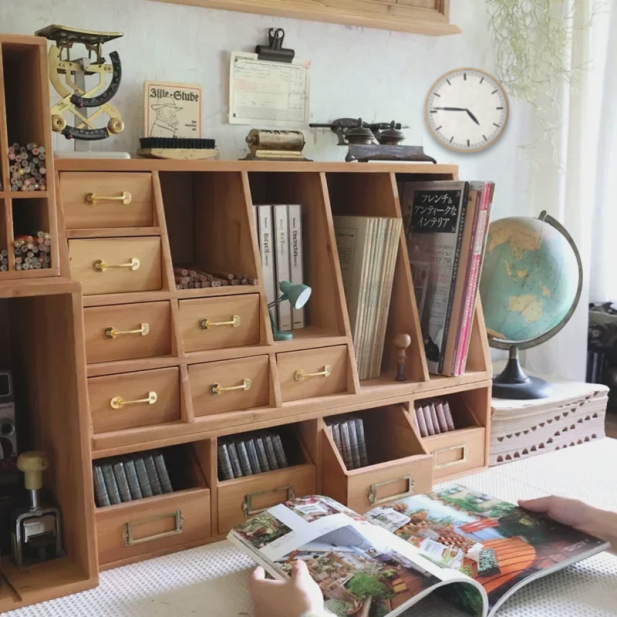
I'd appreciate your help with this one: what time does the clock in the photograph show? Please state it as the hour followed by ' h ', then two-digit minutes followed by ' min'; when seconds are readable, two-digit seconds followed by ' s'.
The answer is 4 h 46 min
